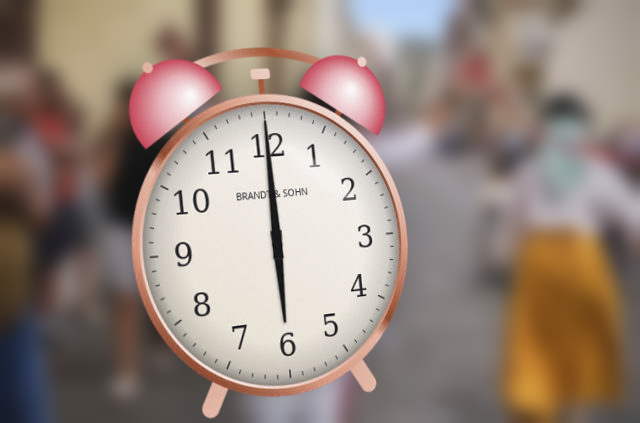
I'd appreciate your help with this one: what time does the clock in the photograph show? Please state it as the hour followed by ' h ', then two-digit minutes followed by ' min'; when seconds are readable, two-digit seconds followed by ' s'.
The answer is 6 h 00 min
